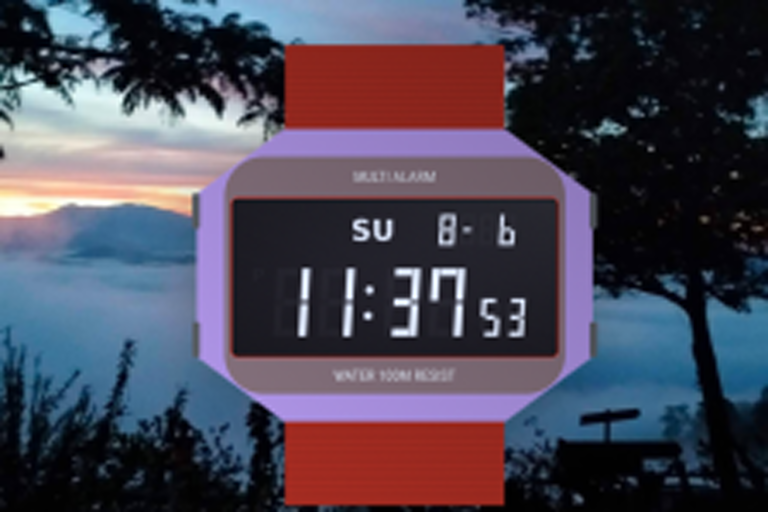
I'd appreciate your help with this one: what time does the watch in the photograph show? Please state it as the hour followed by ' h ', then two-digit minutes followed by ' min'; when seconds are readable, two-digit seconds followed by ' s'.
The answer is 11 h 37 min 53 s
